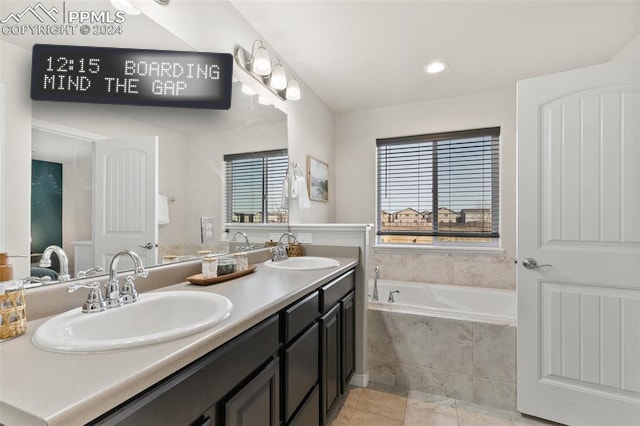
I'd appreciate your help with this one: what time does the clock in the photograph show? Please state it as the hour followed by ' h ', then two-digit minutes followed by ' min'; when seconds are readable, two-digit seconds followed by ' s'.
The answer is 12 h 15 min
